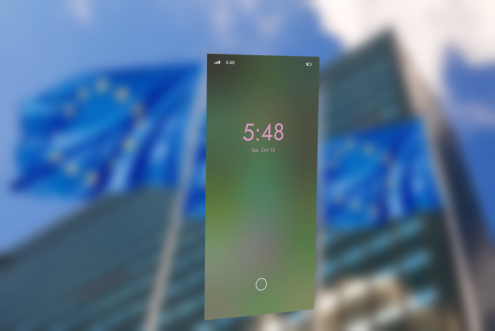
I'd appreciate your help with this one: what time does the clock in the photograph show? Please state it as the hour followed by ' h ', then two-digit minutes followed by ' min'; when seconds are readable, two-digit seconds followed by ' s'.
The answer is 5 h 48 min
